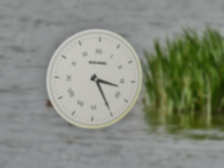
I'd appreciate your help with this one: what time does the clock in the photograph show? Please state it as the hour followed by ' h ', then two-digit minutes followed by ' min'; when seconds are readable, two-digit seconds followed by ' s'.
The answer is 3 h 25 min
